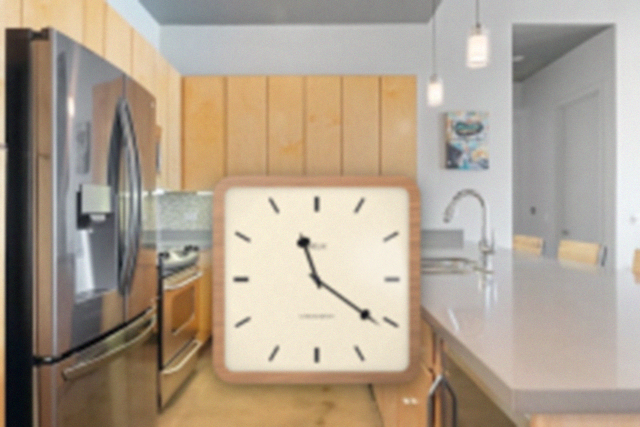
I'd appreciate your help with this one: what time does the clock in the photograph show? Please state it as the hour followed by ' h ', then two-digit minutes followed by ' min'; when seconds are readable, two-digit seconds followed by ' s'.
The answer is 11 h 21 min
